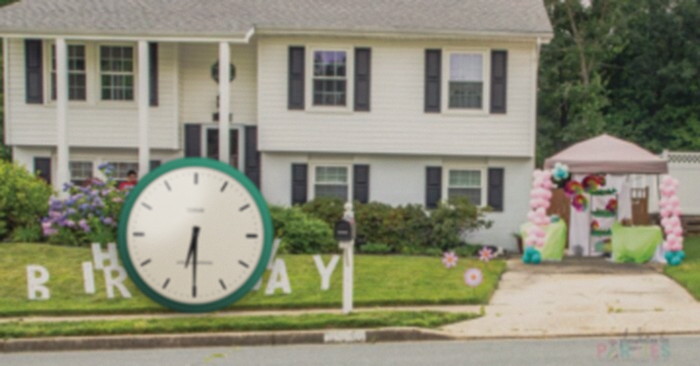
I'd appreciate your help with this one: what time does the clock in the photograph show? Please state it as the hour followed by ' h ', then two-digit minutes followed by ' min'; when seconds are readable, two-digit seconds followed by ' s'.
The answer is 6 h 30 min
